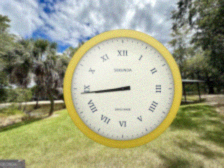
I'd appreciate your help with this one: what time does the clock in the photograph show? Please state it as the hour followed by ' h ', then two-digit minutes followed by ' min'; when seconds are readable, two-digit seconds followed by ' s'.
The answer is 8 h 44 min
